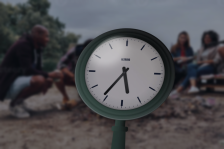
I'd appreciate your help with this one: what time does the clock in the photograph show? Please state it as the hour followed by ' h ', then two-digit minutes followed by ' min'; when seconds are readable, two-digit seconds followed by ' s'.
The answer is 5 h 36 min
